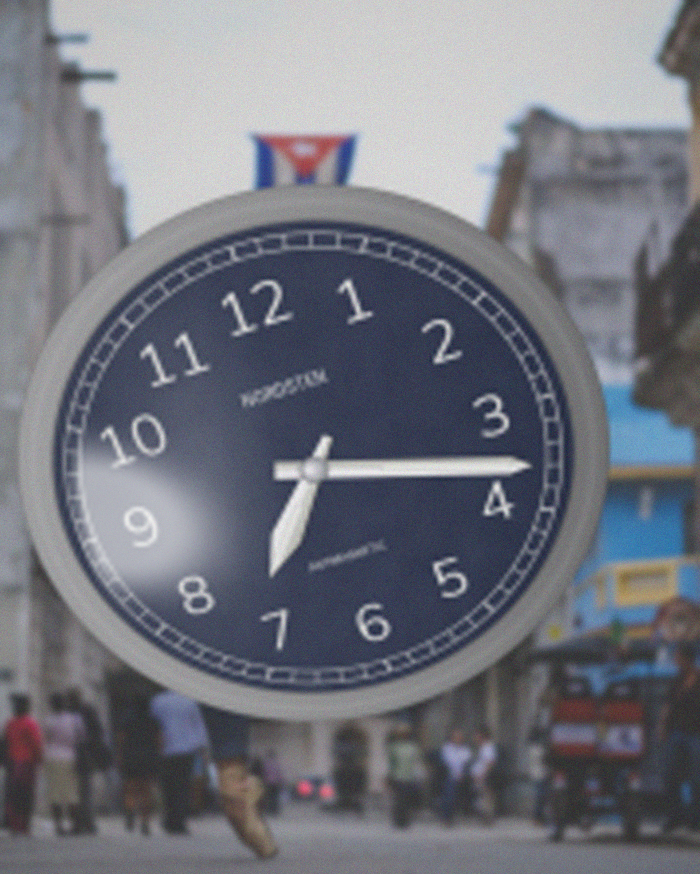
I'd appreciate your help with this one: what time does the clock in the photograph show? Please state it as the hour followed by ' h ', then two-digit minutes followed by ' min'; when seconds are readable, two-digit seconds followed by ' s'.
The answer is 7 h 18 min
